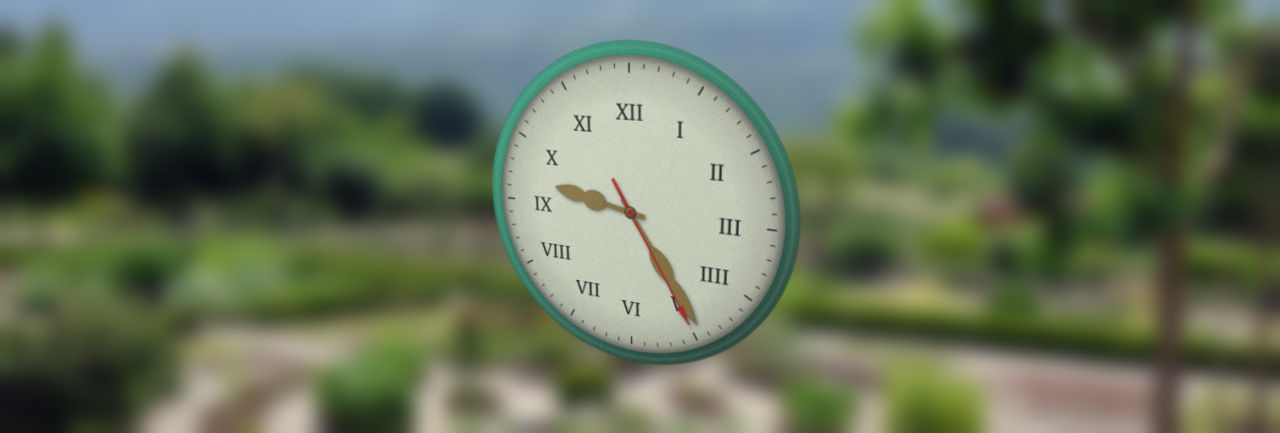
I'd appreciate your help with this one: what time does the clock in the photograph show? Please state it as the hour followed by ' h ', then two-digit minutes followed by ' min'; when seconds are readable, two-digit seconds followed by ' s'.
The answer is 9 h 24 min 25 s
